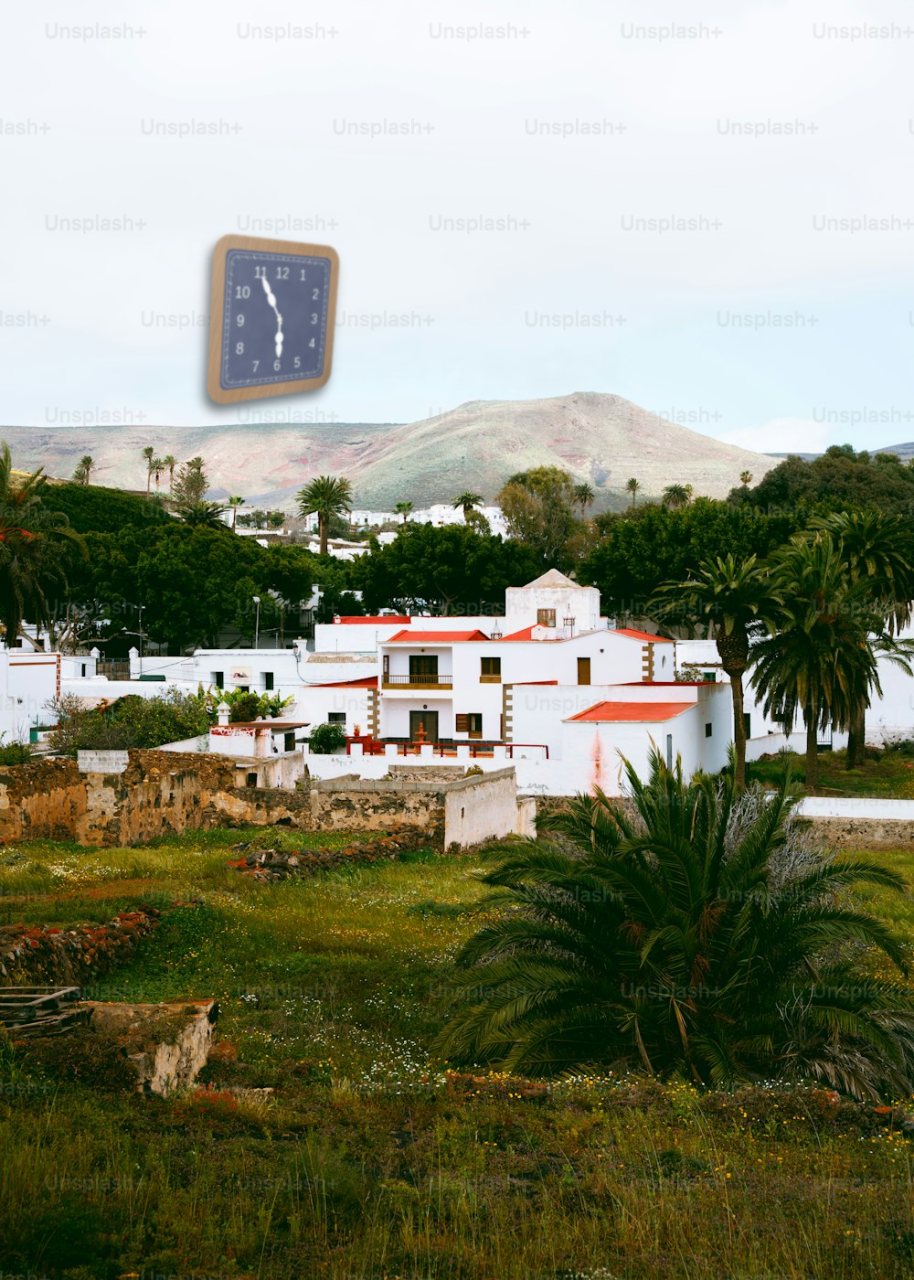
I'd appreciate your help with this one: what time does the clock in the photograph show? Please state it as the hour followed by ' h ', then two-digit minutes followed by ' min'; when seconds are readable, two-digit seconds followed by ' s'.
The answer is 5 h 55 min
